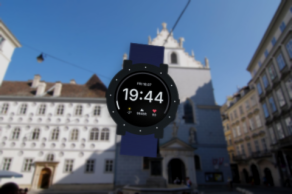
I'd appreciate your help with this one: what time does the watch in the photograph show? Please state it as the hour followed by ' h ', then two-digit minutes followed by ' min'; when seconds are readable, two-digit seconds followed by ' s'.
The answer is 19 h 44 min
